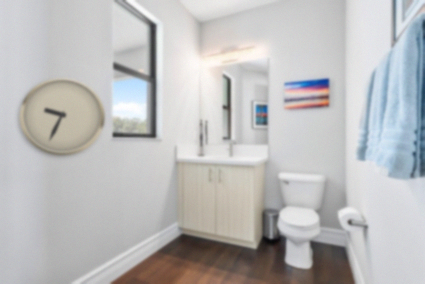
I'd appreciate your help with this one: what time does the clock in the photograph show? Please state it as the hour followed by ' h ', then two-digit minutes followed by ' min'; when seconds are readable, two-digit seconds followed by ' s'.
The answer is 9 h 34 min
